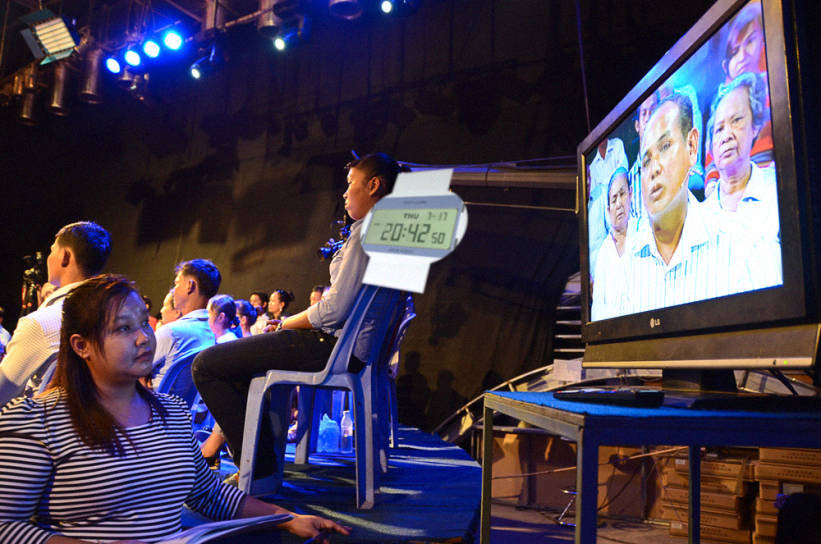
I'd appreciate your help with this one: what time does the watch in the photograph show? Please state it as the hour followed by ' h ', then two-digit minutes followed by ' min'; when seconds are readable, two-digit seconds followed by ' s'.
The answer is 20 h 42 min
